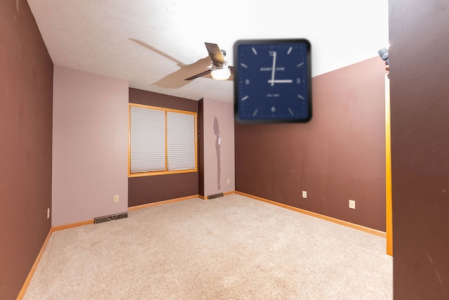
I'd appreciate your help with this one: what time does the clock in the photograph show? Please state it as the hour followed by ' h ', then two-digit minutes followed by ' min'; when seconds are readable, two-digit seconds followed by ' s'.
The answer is 3 h 01 min
